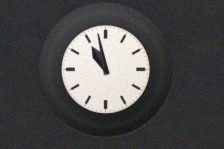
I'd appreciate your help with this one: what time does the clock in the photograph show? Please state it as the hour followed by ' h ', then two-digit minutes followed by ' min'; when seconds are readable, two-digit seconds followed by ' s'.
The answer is 10 h 58 min
